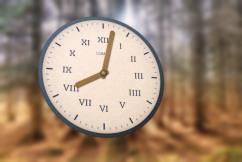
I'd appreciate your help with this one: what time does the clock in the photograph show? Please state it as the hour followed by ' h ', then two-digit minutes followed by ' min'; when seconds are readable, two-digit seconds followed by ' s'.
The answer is 8 h 02 min
